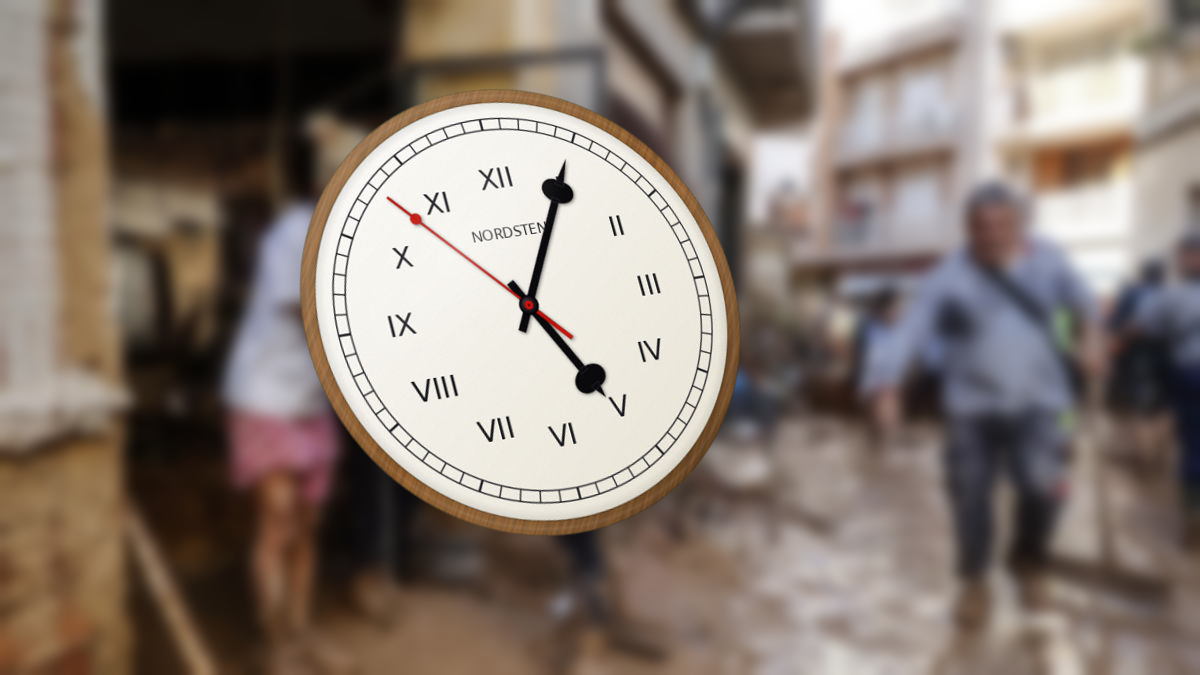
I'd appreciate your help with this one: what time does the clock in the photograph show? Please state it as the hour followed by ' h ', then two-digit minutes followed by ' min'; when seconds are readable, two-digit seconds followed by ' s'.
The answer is 5 h 04 min 53 s
